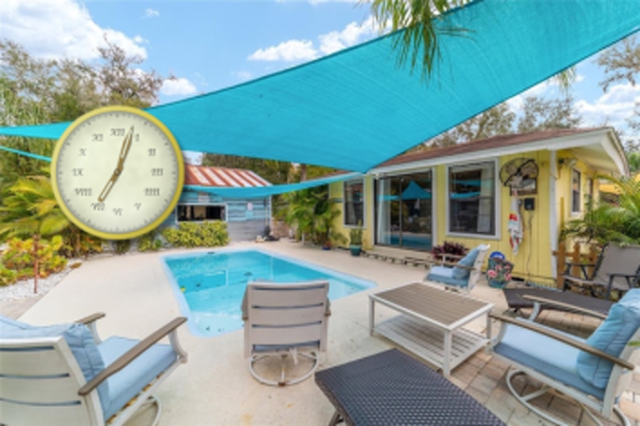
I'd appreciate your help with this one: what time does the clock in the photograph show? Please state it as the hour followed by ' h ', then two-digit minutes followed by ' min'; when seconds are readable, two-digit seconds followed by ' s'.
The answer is 7 h 03 min
